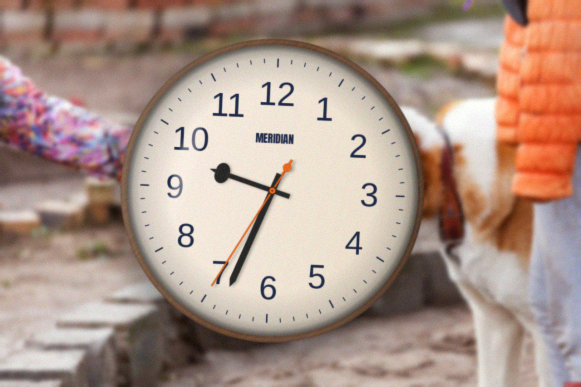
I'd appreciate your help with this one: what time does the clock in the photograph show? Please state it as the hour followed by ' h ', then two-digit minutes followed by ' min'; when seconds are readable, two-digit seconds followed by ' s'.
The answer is 9 h 33 min 35 s
